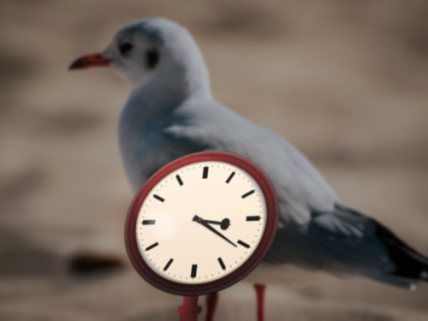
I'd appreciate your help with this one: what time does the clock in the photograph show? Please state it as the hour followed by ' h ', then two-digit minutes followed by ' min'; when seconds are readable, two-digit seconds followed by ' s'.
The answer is 3 h 21 min
